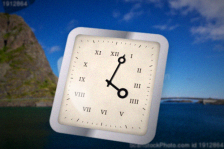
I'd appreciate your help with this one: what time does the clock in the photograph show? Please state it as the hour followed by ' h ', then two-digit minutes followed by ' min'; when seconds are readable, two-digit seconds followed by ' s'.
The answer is 4 h 03 min
